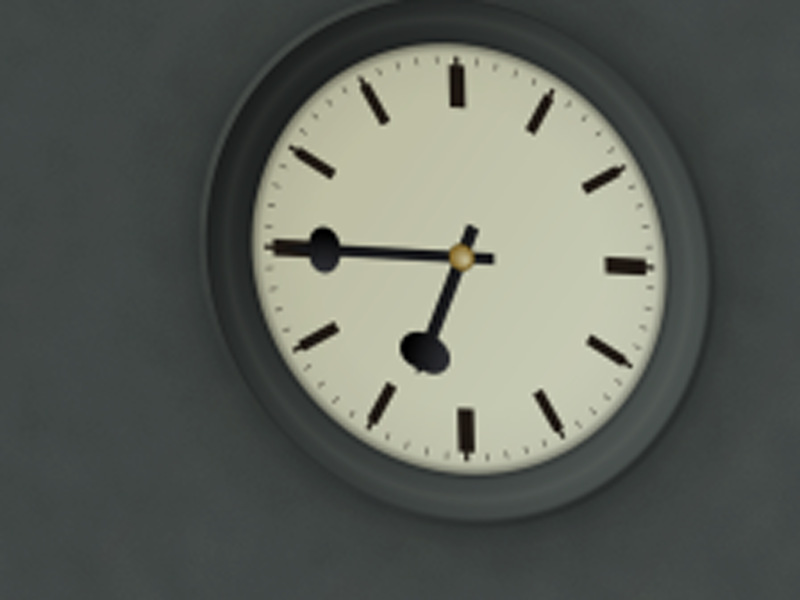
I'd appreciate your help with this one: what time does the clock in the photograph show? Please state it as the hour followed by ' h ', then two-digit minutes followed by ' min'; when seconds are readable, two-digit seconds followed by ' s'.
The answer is 6 h 45 min
